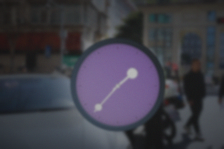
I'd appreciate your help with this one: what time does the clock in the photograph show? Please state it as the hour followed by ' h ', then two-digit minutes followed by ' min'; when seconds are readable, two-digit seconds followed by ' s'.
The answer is 1 h 37 min
